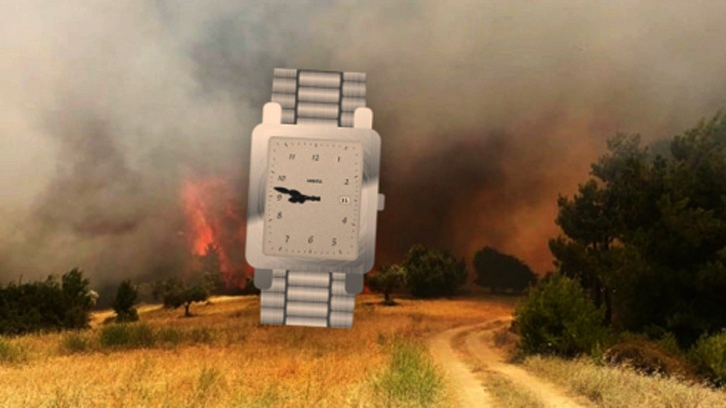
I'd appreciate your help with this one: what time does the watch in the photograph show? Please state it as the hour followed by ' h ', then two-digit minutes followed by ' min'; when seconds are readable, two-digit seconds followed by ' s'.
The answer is 8 h 47 min
